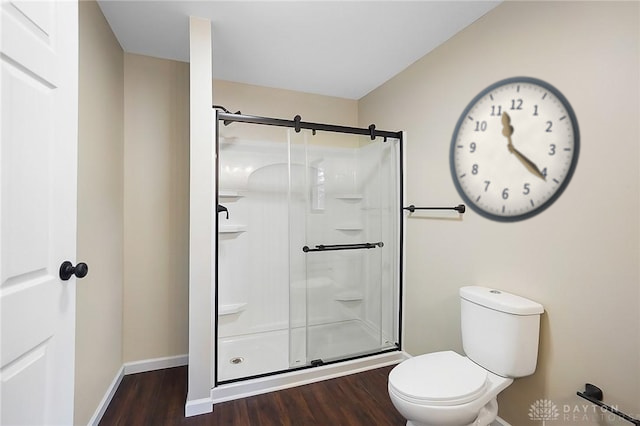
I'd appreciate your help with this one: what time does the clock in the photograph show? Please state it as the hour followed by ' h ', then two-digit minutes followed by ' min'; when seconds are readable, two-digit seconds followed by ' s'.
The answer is 11 h 21 min
